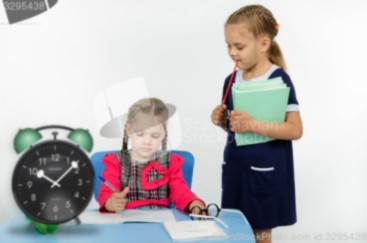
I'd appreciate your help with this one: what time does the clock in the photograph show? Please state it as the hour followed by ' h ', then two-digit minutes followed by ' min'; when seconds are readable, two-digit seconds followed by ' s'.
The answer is 10 h 08 min
